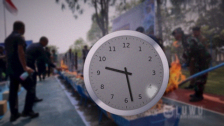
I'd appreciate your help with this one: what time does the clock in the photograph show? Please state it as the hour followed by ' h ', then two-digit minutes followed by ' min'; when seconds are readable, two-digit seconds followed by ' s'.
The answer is 9 h 28 min
